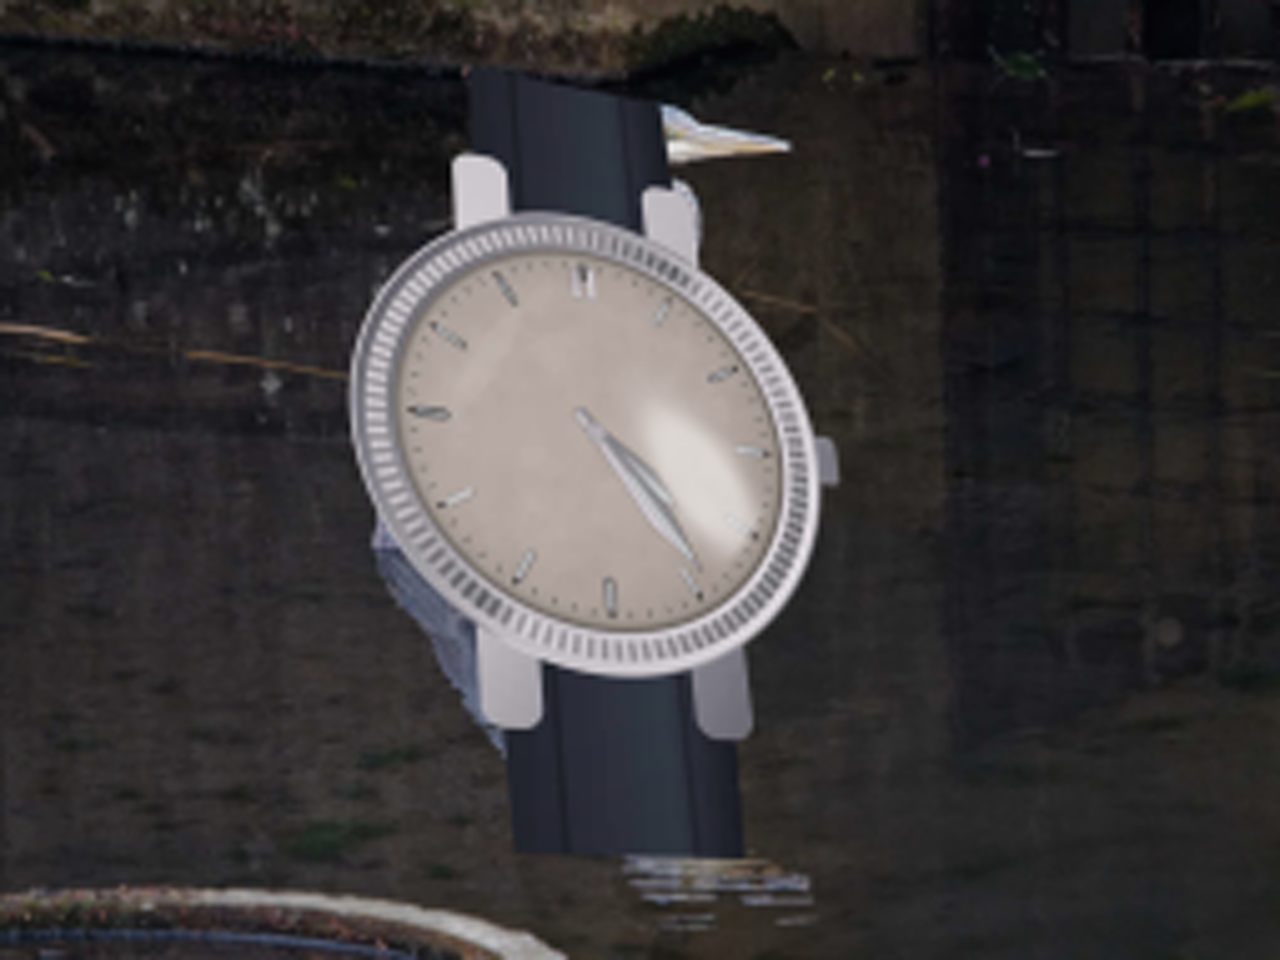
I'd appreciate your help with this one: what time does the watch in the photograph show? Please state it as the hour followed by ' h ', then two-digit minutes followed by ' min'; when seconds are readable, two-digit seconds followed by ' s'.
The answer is 4 h 24 min
